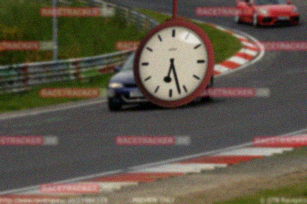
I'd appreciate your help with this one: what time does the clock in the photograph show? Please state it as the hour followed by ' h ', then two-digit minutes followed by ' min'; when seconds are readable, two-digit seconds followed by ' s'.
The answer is 6 h 27 min
